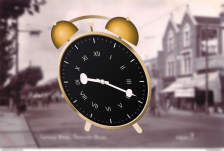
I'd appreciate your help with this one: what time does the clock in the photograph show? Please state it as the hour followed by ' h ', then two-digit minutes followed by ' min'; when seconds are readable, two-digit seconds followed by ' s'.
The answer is 9 h 19 min
